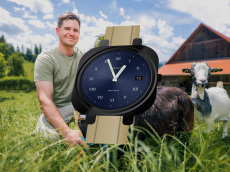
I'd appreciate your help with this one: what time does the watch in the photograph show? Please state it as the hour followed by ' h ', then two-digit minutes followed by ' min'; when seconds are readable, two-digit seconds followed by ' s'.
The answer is 12 h 56 min
